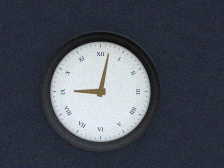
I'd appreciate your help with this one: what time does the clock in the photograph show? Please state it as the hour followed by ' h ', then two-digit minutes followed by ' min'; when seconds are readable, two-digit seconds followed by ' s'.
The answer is 9 h 02 min
